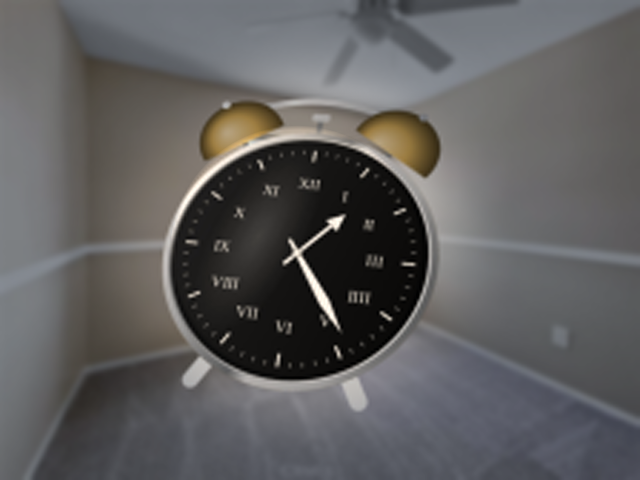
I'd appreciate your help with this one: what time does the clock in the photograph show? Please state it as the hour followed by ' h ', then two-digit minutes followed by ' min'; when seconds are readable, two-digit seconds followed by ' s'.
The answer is 1 h 24 min
